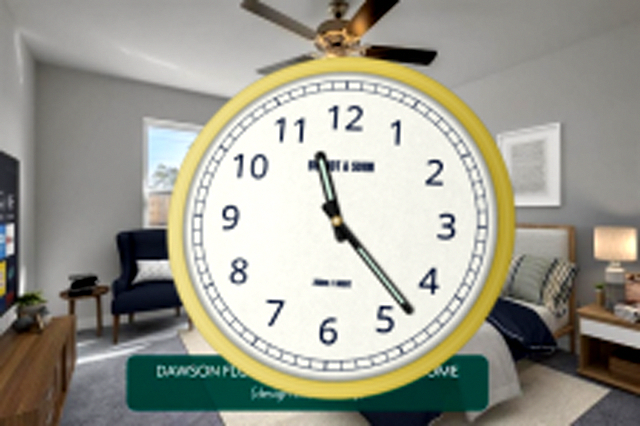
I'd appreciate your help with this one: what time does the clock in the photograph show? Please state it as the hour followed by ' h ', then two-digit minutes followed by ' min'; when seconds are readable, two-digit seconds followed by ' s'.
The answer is 11 h 23 min
